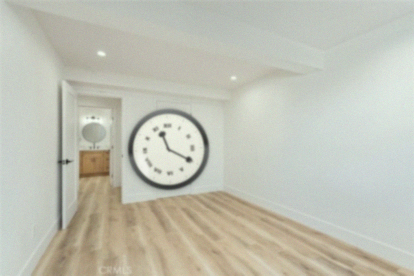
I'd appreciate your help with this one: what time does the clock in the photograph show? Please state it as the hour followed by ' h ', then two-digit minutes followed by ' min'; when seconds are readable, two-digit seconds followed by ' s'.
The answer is 11 h 20 min
